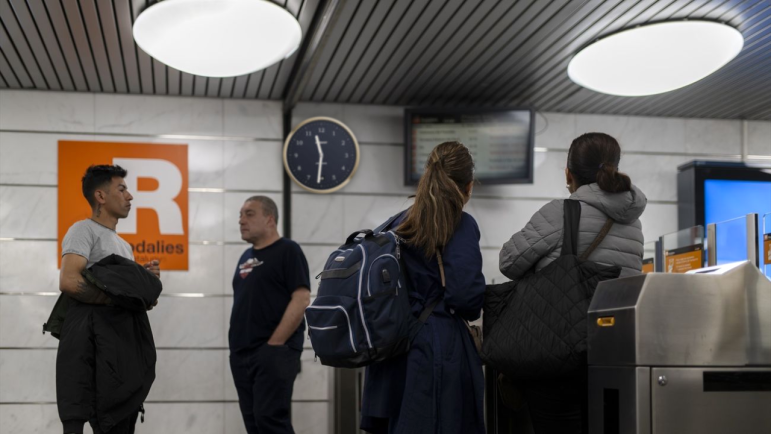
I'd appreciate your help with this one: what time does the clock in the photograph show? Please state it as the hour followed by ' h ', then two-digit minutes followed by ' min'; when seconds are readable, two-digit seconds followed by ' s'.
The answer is 11 h 31 min
